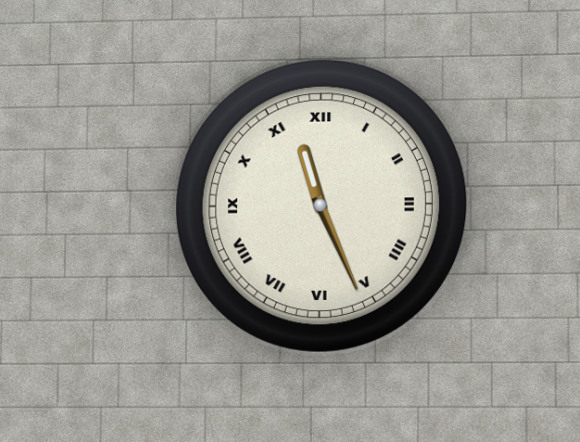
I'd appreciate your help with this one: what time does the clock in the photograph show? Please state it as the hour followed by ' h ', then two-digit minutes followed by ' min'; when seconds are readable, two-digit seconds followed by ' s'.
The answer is 11 h 26 min
